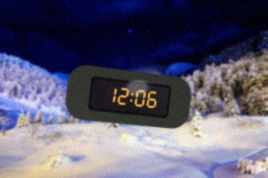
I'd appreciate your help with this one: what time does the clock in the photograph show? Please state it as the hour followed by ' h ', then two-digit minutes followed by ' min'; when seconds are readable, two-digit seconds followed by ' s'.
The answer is 12 h 06 min
